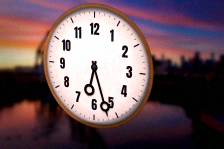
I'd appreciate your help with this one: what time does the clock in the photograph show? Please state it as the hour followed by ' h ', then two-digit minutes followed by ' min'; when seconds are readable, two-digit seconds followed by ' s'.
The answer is 6 h 27 min
